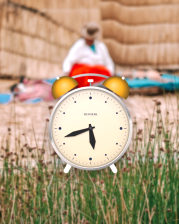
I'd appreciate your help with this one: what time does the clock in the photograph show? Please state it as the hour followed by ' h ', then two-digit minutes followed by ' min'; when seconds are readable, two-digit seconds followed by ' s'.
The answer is 5 h 42 min
